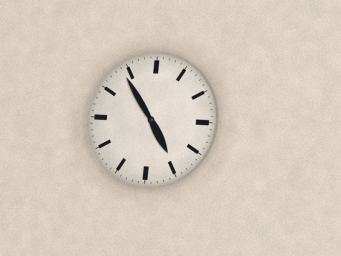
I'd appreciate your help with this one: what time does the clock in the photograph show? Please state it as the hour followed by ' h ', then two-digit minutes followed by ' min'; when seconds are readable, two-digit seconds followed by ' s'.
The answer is 4 h 54 min
